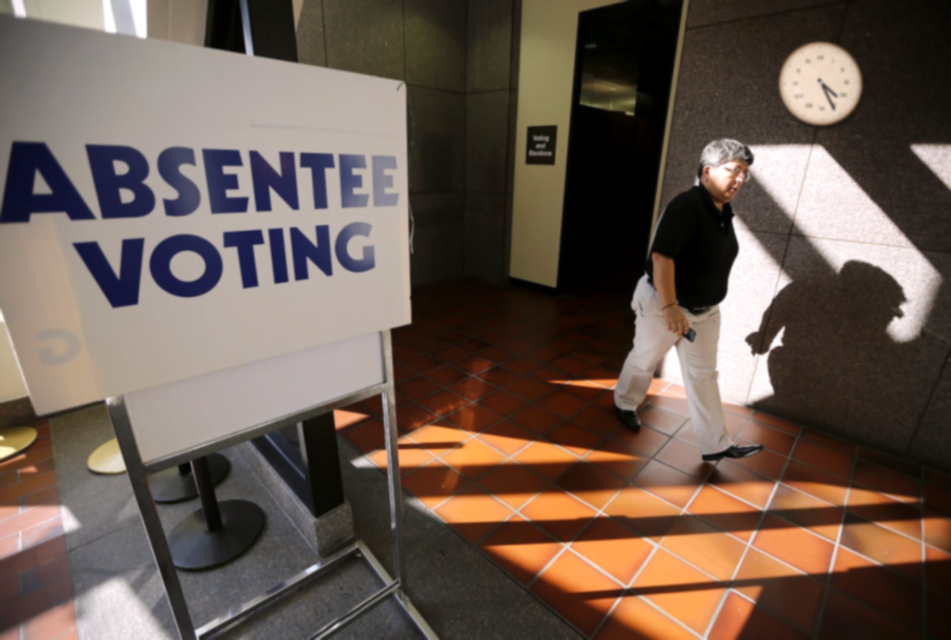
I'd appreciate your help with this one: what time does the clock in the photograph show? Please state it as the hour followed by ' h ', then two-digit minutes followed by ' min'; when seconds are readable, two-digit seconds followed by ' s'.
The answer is 4 h 26 min
